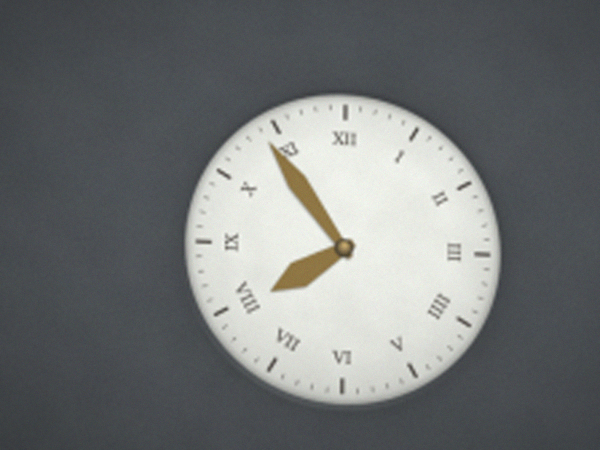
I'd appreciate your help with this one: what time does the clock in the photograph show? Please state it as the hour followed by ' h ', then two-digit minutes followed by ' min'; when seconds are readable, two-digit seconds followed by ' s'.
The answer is 7 h 54 min
